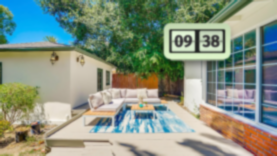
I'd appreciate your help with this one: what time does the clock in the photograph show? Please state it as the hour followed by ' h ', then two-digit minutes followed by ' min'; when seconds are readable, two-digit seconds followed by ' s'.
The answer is 9 h 38 min
